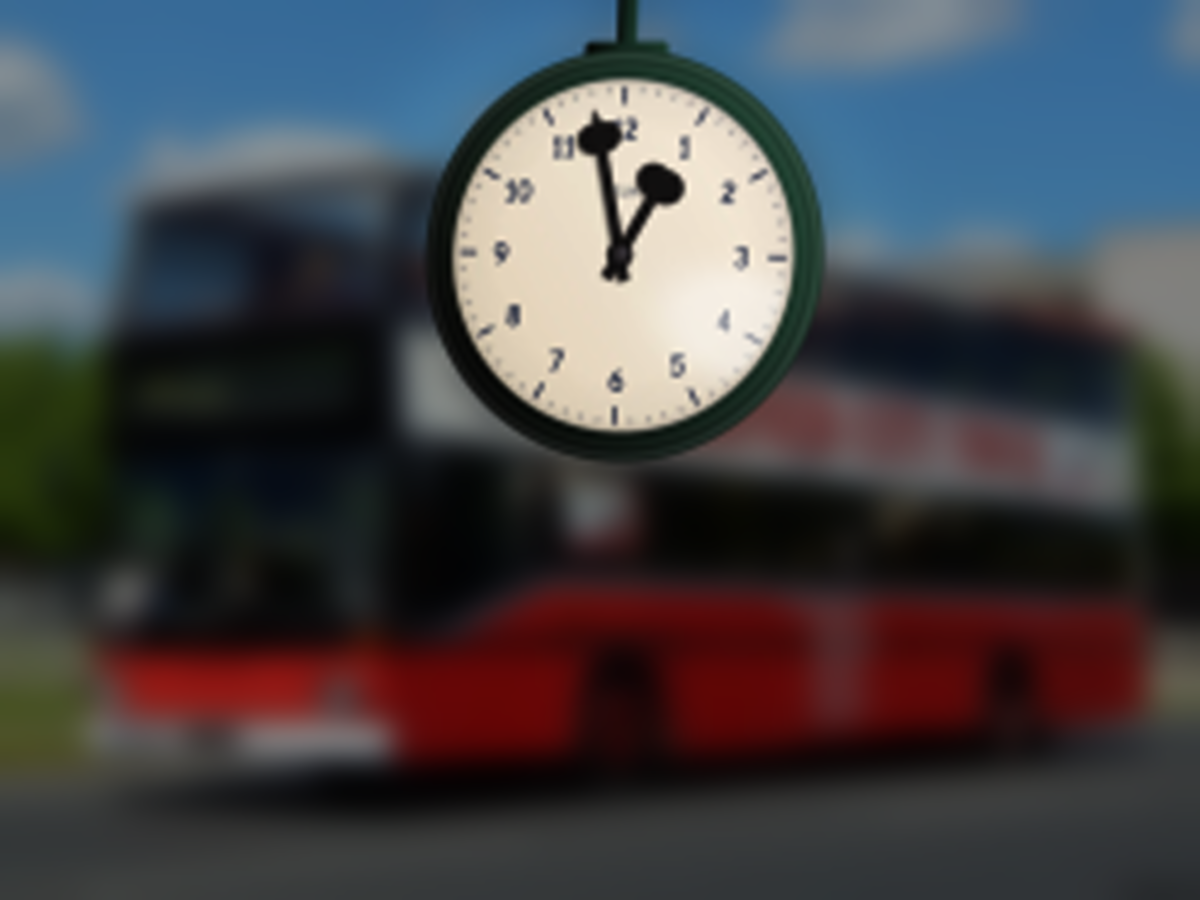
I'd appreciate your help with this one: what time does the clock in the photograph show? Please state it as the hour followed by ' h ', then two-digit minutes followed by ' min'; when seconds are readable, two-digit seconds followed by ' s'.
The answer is 12 h 58 min
